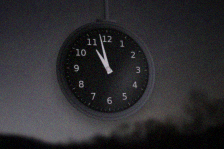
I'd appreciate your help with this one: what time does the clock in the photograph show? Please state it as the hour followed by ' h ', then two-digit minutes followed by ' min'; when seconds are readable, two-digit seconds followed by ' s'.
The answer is 10 h 58 min
